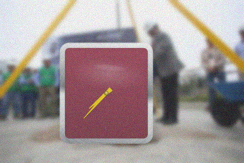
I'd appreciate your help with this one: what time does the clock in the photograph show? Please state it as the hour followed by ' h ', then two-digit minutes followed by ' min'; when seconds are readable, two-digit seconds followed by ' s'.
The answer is 7 h 37 min
